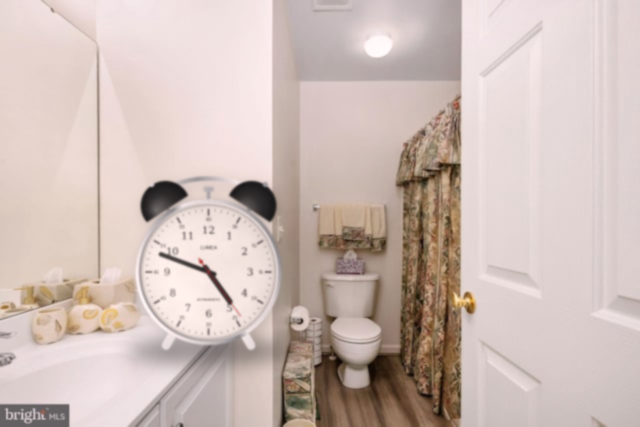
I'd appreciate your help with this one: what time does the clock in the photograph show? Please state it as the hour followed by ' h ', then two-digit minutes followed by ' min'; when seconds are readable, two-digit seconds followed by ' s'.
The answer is 4 h 48 min 24 s
